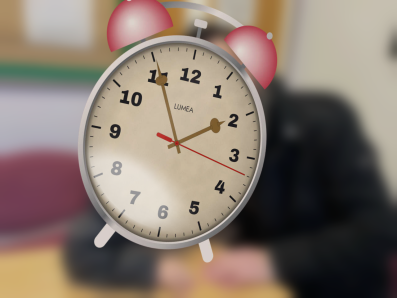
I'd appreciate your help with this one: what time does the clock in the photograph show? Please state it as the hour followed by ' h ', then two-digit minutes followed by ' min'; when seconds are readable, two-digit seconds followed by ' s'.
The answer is 1 h 55 min 17 s
